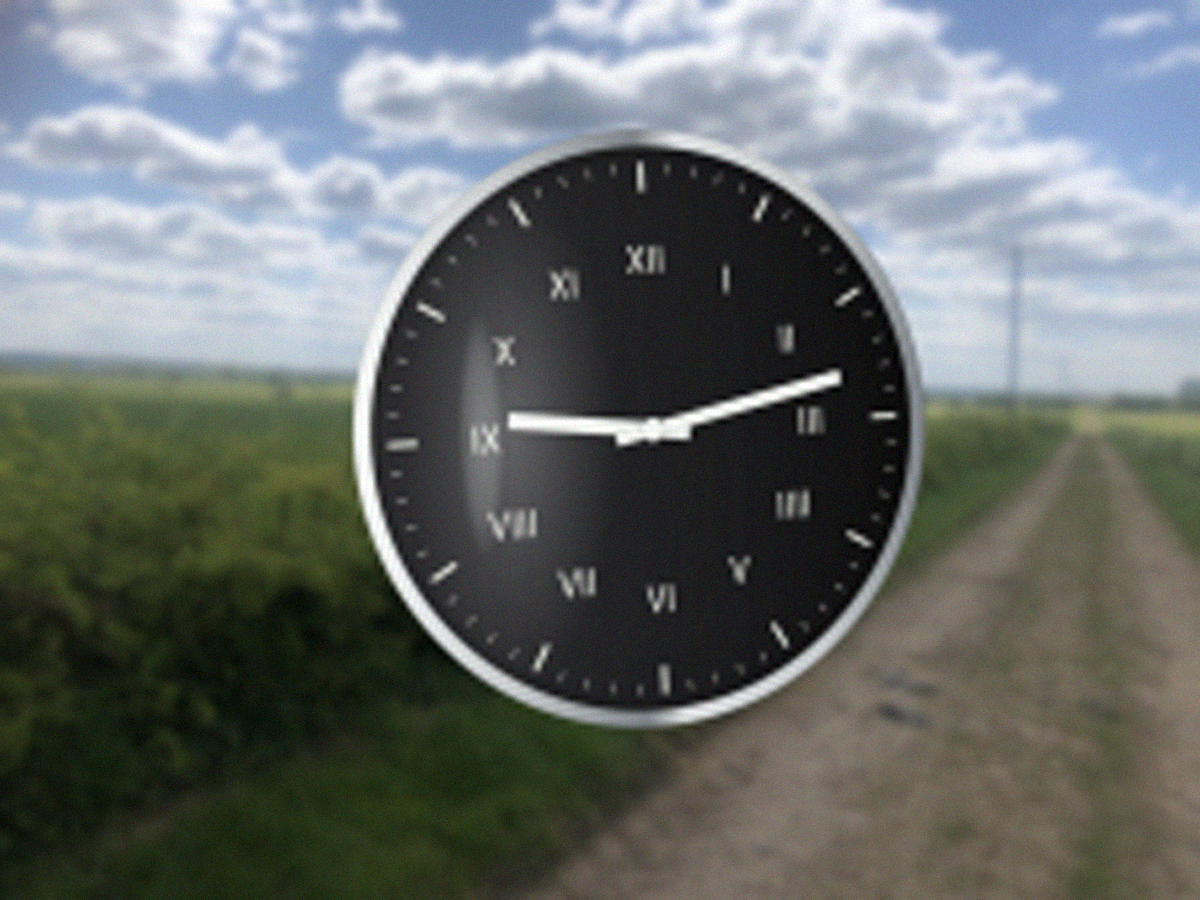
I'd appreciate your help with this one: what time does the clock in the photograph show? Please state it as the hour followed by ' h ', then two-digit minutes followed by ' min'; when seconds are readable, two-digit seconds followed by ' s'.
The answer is 9 h 13 min
